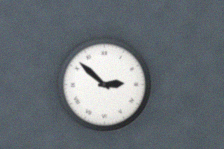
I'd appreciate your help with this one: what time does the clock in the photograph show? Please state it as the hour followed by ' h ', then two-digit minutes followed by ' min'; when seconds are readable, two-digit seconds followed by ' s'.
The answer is 2 h 52 min
